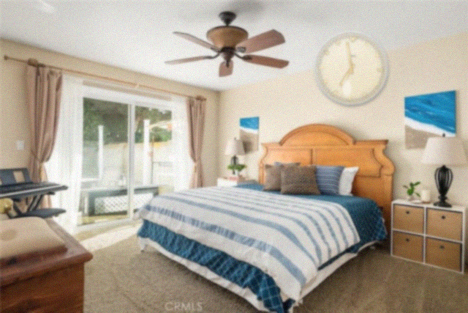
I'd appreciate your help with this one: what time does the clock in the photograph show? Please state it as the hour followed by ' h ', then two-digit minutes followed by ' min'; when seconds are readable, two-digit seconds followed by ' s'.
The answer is 6 h 58 min
